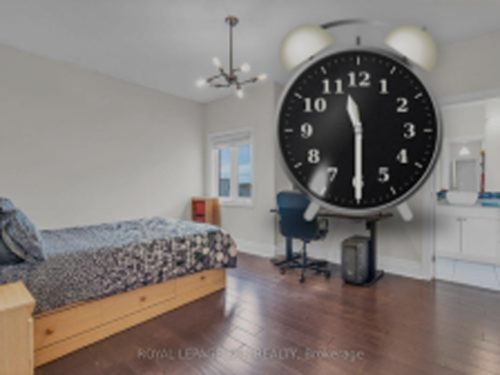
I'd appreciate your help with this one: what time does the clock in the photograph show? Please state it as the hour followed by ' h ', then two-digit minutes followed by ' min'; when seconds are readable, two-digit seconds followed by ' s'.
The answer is 11 h 30 min
